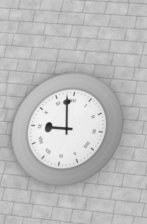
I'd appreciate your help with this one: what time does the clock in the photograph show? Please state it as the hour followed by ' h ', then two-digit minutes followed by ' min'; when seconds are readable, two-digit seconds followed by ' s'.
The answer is 8 h 58 min
